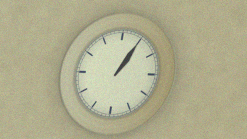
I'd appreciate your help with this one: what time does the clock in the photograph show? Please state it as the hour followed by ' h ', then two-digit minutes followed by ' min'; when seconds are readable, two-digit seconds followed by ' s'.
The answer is 1 h 05 min
